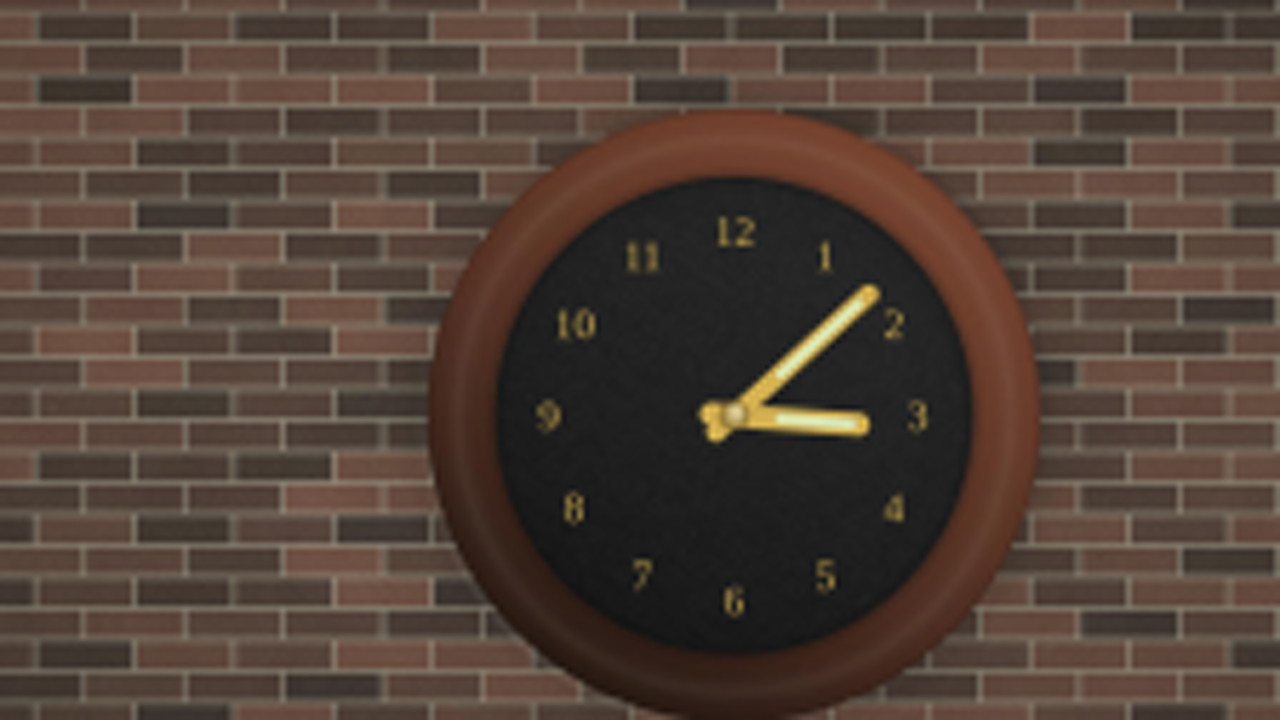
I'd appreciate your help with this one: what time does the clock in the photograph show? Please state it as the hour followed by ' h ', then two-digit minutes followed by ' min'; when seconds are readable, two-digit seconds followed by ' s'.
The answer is 3 h 08 min
